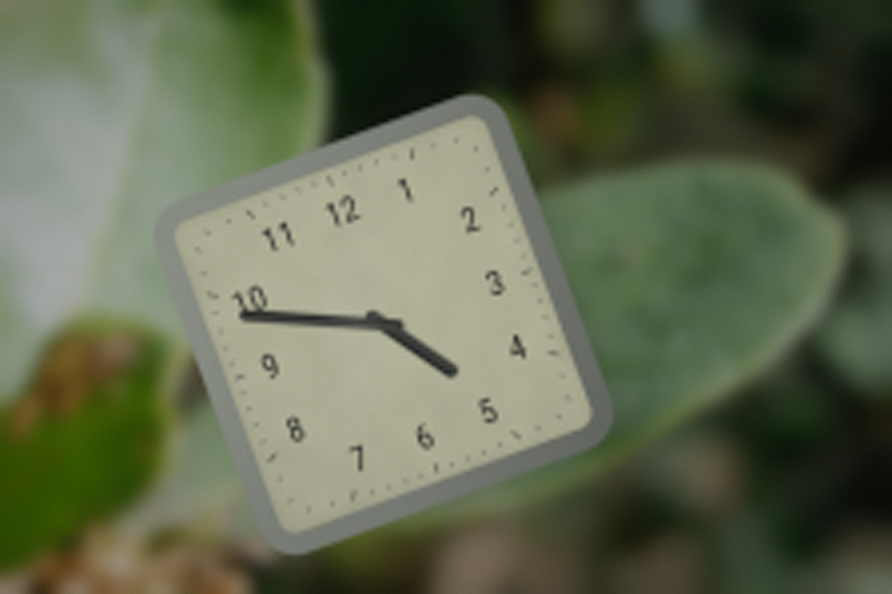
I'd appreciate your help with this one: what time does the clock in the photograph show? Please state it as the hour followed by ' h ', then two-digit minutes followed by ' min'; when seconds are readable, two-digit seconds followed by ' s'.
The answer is 4 h 49 min
